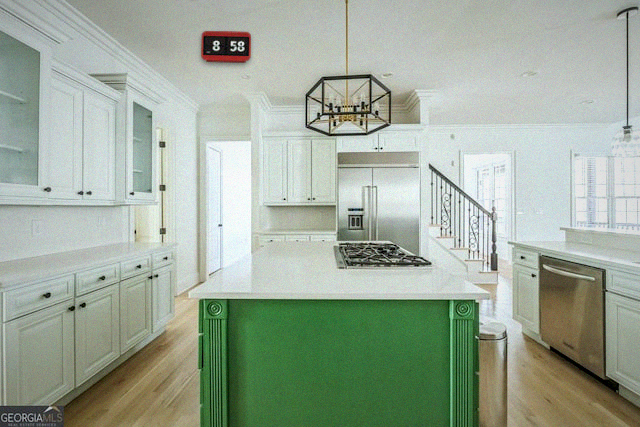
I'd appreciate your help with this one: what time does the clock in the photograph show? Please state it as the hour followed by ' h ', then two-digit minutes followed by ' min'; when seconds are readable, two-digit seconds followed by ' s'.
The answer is 8 h 58 min
